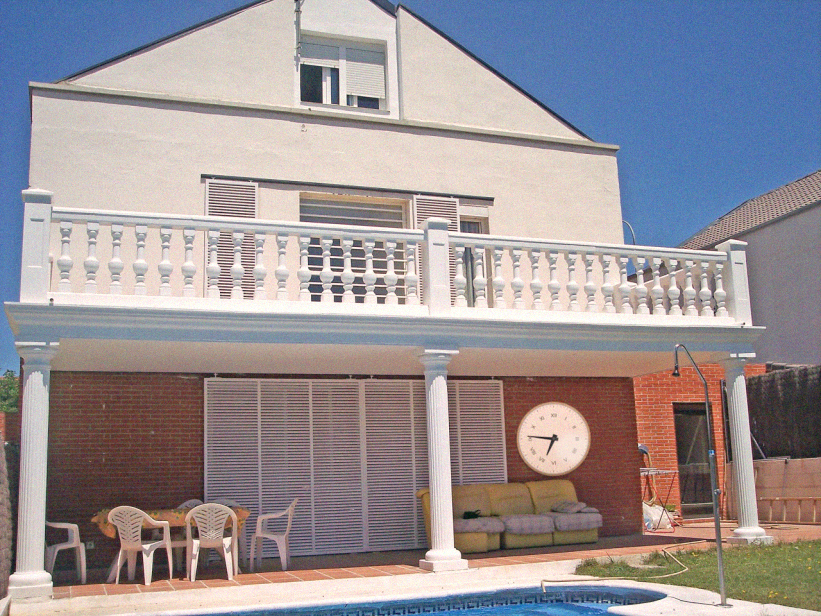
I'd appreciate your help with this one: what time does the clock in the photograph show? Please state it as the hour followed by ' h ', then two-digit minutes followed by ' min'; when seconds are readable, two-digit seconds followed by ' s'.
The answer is 6 h 46 min
